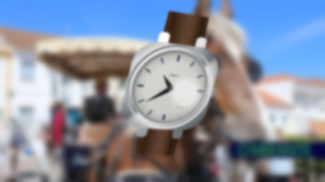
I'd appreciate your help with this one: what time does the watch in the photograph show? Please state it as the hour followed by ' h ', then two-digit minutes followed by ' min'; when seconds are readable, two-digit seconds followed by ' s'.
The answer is 10 h 39 min
